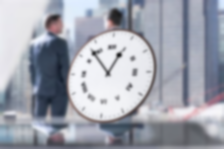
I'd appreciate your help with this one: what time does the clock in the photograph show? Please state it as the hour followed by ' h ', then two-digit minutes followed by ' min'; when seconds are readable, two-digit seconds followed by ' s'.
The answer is 12 h 53 min
